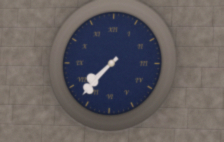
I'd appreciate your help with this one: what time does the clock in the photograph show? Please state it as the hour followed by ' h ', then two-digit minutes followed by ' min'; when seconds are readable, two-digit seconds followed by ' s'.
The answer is 7 h 37 min
